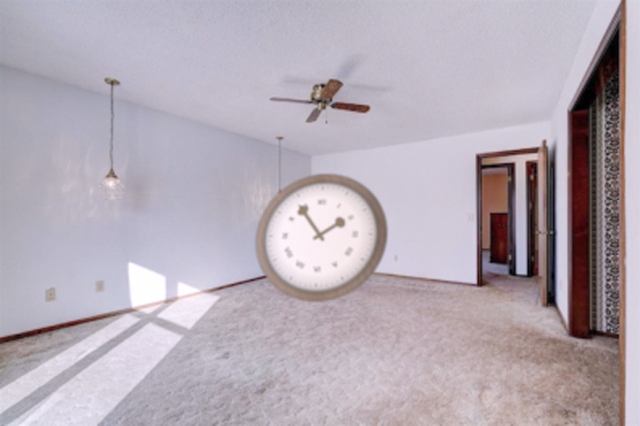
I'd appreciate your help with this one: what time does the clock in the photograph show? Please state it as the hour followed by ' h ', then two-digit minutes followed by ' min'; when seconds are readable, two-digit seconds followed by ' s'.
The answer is 1 h 54 min
